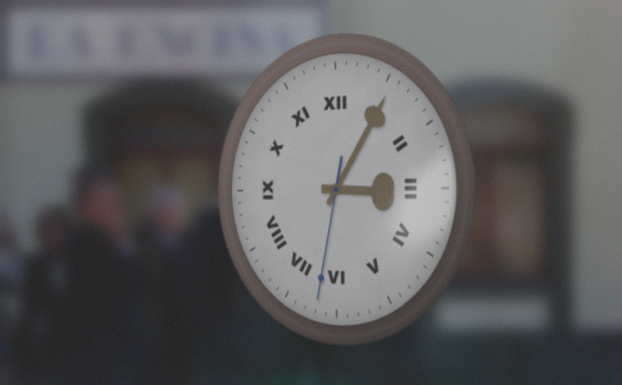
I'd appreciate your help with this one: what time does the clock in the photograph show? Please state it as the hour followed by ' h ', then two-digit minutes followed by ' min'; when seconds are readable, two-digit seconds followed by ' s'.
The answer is 3 h 05 min 32 s
